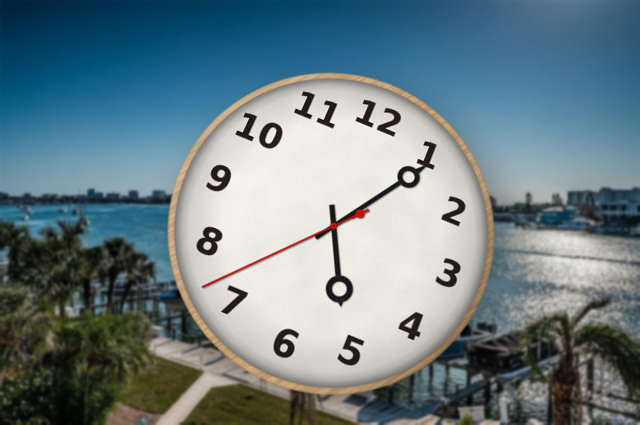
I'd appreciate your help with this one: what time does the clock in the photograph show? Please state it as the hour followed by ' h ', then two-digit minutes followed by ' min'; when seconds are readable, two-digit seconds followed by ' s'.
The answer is 5 h 05 min 37 s
